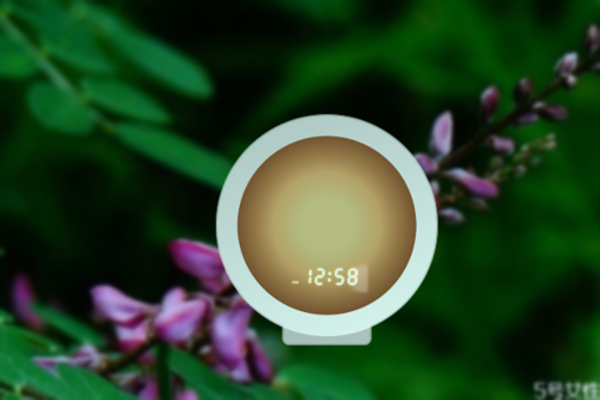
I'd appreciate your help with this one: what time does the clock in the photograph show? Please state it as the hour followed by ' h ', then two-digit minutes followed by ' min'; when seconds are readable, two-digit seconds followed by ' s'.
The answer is 12 h 58 min
